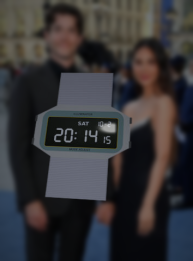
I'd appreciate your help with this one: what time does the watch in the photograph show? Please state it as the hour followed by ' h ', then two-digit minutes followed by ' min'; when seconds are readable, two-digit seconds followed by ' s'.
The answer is 20 h 14 min 15 s
